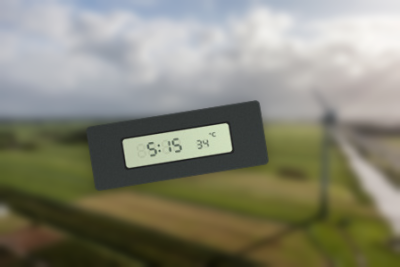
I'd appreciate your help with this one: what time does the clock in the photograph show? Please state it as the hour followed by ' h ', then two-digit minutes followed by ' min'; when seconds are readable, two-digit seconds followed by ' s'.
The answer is 5 h 15 min
